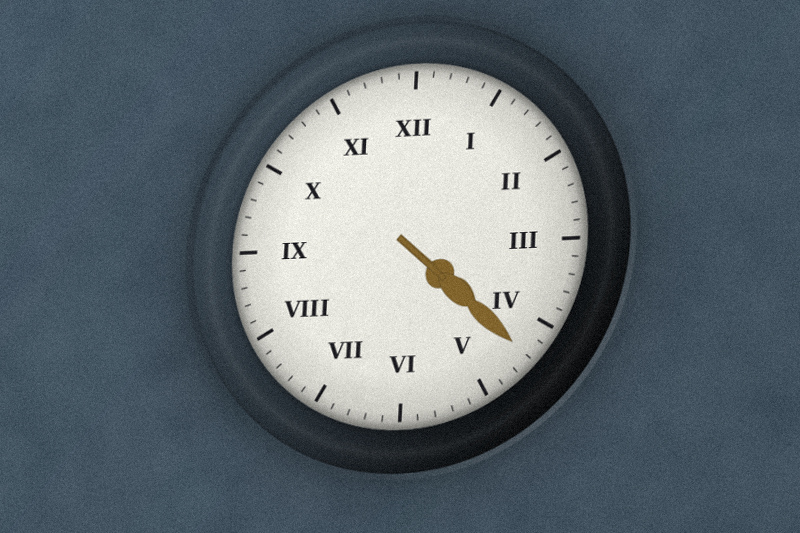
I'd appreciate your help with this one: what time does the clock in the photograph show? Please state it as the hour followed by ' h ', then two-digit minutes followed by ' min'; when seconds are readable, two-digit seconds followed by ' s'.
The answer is 4 h 22 min
